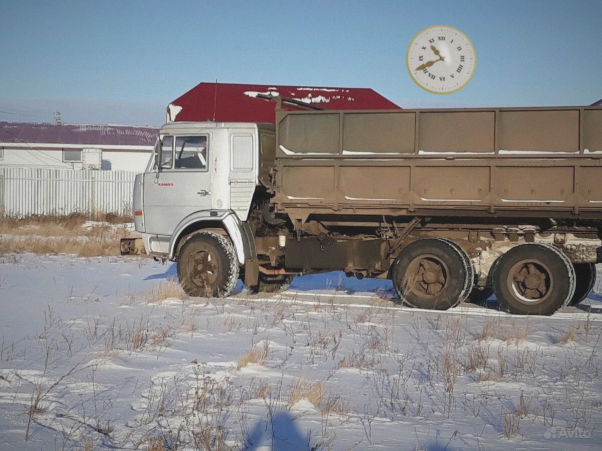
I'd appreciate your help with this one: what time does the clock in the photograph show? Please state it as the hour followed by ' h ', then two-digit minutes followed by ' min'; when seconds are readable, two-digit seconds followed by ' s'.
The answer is 10 h 41 min
